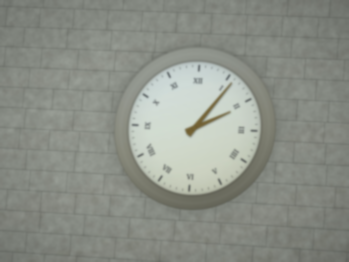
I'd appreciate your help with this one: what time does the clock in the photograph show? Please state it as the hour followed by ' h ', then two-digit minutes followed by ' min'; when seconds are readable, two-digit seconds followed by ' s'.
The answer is 2 h 06 min
